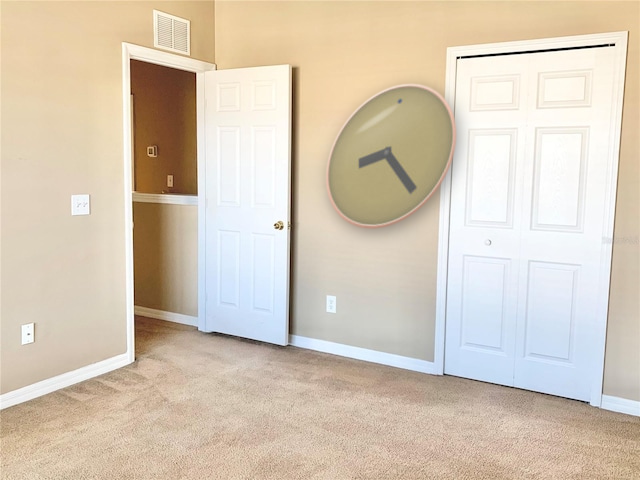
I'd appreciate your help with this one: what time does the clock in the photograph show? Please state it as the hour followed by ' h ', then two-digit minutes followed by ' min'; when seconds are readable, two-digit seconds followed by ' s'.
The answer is 8 h 22 min
